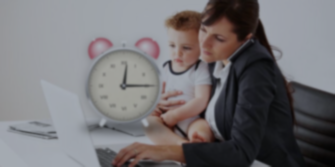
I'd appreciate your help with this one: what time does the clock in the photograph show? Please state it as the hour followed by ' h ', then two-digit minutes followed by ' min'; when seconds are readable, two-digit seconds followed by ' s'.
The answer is 12 h 15 min
